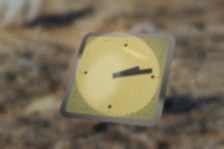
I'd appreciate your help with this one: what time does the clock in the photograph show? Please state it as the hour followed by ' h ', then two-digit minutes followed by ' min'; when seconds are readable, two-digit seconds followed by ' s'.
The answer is 2 h 13 min
